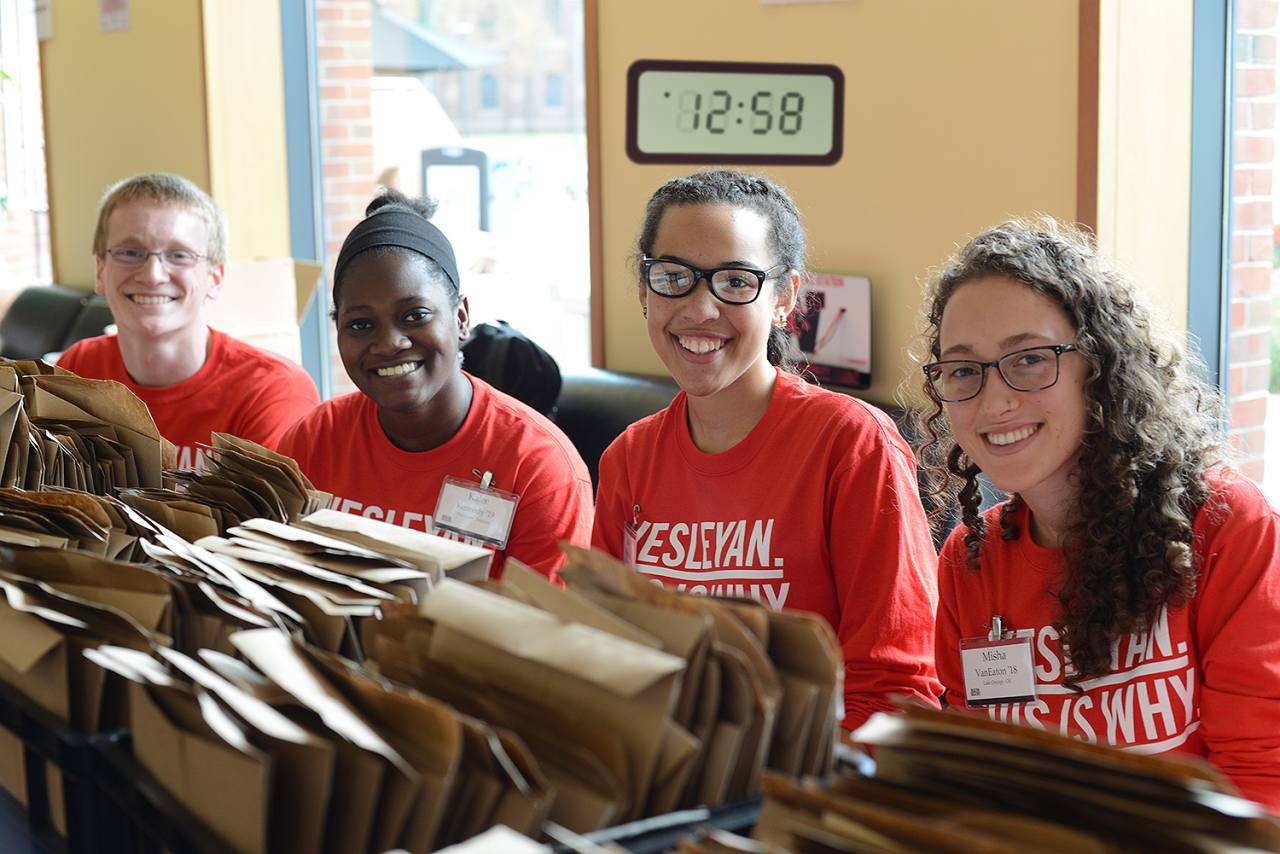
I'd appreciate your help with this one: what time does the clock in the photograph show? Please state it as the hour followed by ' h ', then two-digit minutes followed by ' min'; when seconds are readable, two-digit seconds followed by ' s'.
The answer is 12 h 58 min
